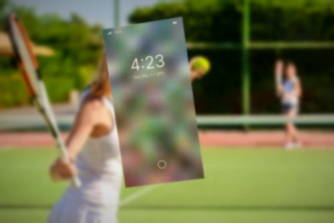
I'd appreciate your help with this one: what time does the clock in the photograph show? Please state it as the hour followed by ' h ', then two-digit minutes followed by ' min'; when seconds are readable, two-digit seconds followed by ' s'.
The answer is 4 h 23 min
